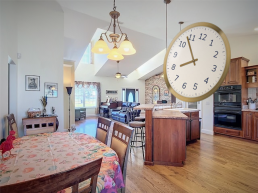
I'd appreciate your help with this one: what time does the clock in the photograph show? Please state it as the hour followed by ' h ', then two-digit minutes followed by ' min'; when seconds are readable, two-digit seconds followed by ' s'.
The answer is 7 h 53 min
